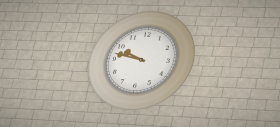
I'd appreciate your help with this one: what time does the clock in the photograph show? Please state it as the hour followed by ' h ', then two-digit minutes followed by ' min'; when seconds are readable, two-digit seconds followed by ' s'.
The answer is 9 h 47 min
